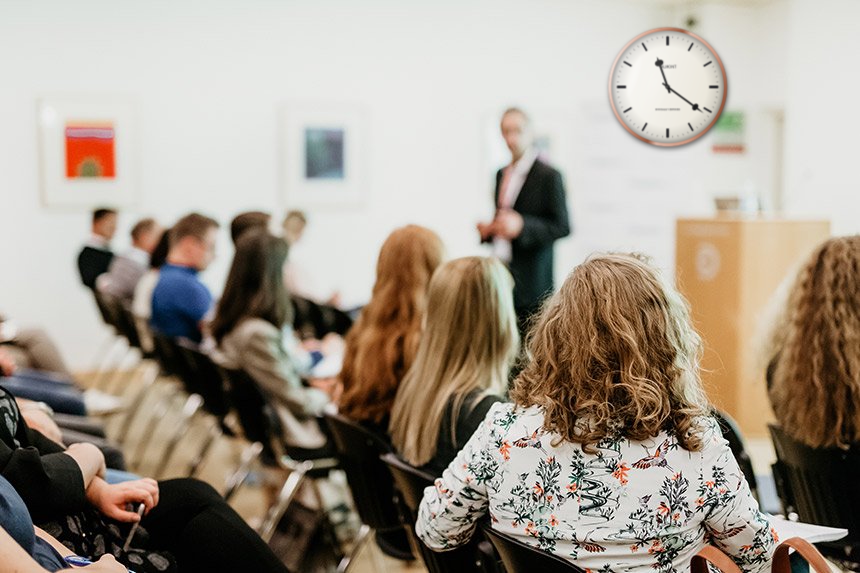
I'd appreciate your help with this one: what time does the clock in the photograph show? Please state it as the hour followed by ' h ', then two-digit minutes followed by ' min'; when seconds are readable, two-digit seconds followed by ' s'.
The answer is 11 h 21 min
